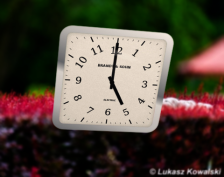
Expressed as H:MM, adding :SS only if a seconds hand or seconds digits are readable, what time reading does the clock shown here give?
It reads 5:00
